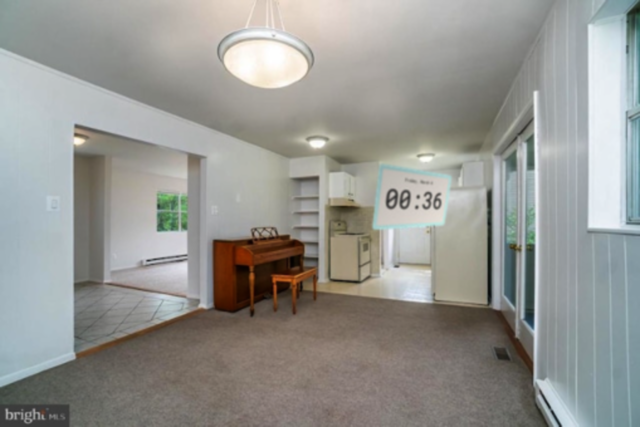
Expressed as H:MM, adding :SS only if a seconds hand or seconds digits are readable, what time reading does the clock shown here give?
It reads 0:36
